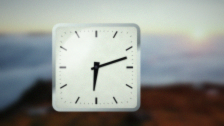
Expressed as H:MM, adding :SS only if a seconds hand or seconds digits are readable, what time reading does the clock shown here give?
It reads 6:12
